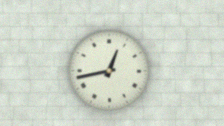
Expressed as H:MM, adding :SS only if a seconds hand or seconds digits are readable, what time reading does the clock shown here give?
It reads 12:43
